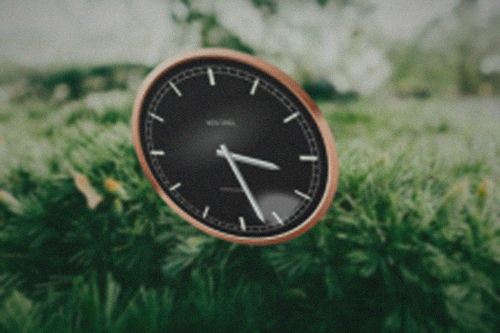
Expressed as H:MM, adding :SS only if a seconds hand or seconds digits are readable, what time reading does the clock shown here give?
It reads 3:27
